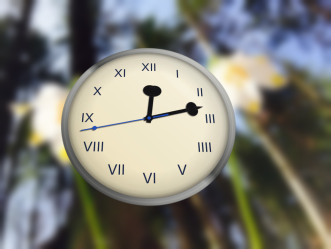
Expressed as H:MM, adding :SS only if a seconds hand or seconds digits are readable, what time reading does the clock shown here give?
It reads 12:12:43
